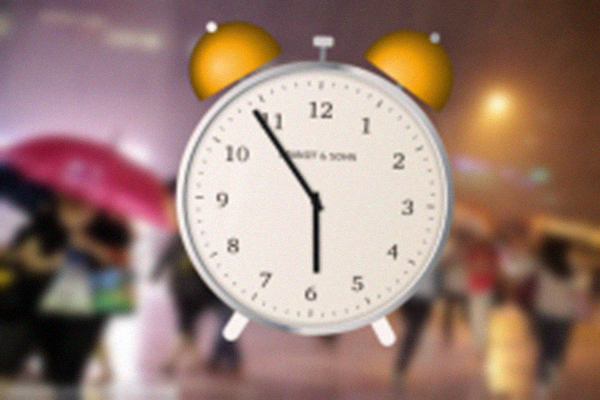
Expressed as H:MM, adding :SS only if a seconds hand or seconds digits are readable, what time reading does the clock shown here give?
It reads 5:54
